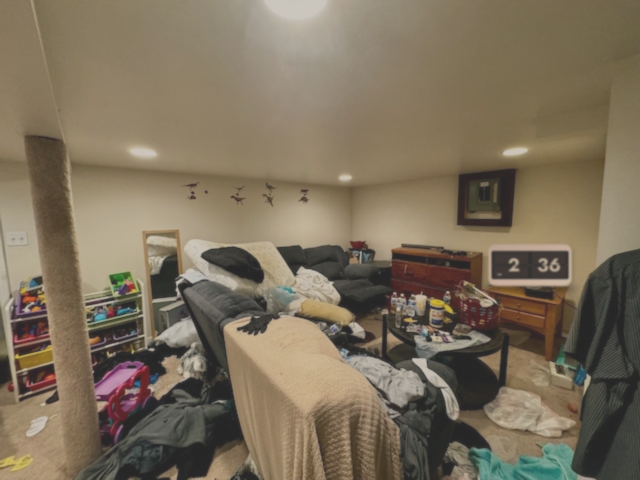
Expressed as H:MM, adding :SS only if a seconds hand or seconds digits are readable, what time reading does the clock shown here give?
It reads 2:36
